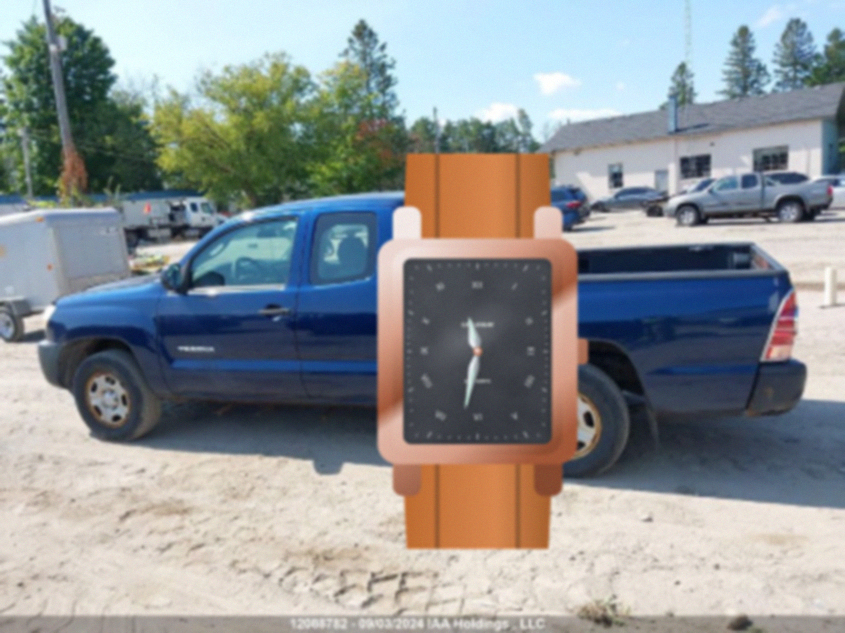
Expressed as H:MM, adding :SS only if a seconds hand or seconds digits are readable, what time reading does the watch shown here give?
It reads 11:32
